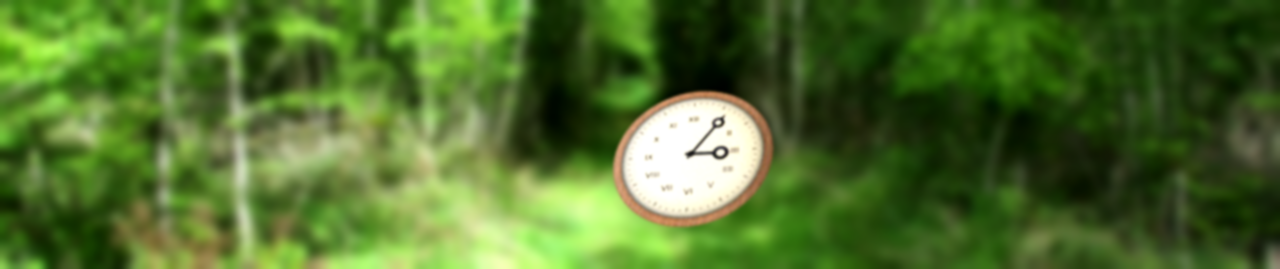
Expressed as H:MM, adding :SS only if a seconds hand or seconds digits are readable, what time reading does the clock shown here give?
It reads 3:06
